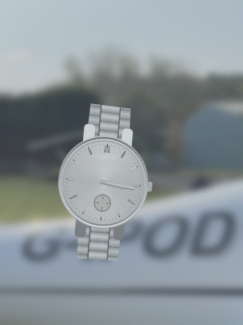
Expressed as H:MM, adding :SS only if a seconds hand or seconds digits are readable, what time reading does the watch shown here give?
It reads 3:16
